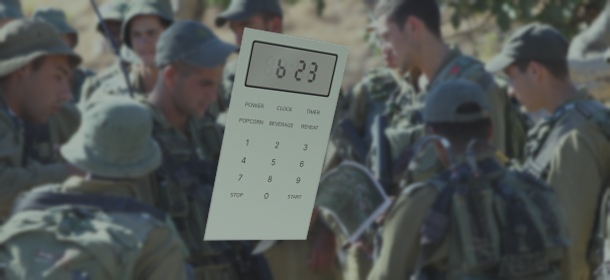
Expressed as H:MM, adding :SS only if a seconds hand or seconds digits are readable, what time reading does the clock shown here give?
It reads 6:23
